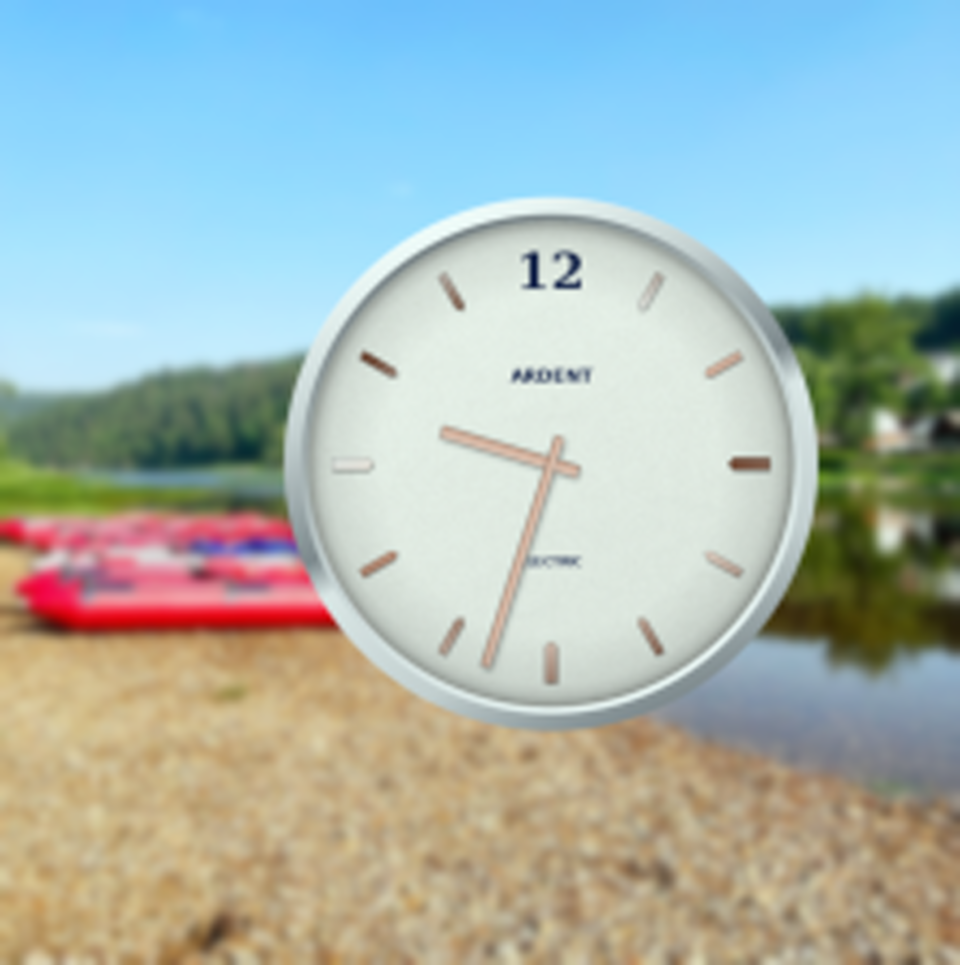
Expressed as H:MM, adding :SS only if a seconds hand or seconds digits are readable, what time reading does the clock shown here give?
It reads 9:33
